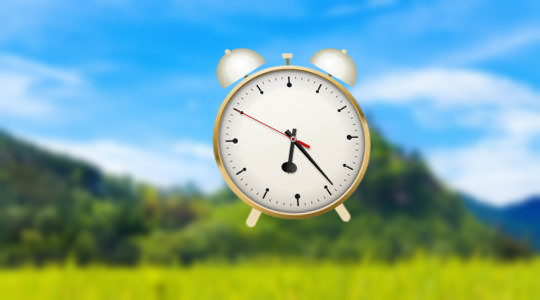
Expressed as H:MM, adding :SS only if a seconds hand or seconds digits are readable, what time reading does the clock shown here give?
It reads 6:23:50
